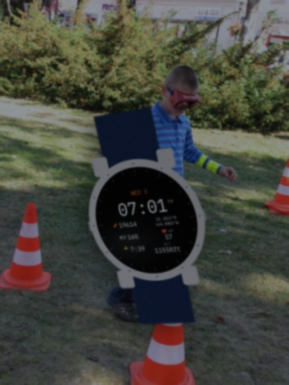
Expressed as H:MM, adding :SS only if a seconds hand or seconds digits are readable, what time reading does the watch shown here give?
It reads 7:01
